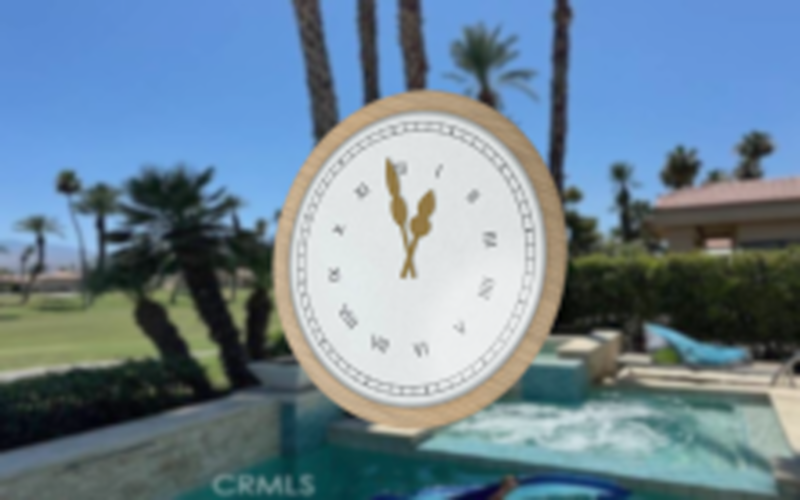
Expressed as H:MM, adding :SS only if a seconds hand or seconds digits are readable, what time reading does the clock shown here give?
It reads 12:59
